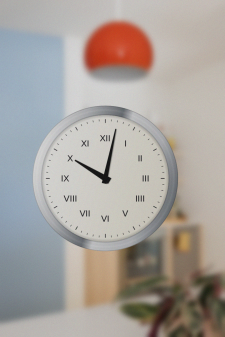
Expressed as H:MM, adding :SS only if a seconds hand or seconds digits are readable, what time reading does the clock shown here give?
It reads 10:02
